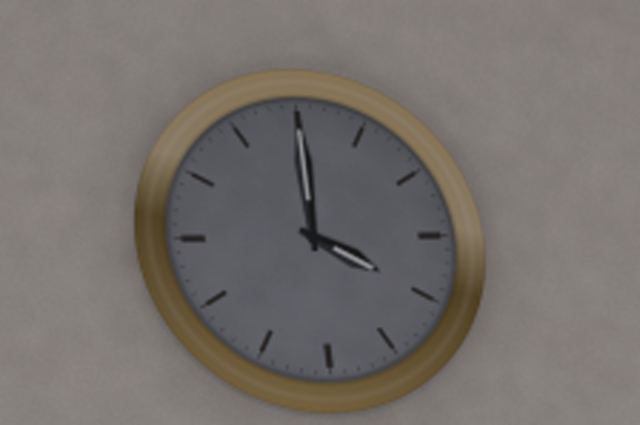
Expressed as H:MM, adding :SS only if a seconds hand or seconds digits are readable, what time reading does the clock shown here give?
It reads 4:00
